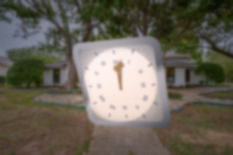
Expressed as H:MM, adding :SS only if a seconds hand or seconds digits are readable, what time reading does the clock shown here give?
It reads 12:02
